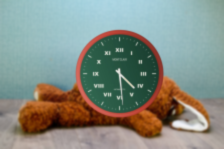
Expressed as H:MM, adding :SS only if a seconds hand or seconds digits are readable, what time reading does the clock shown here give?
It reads 4:29
